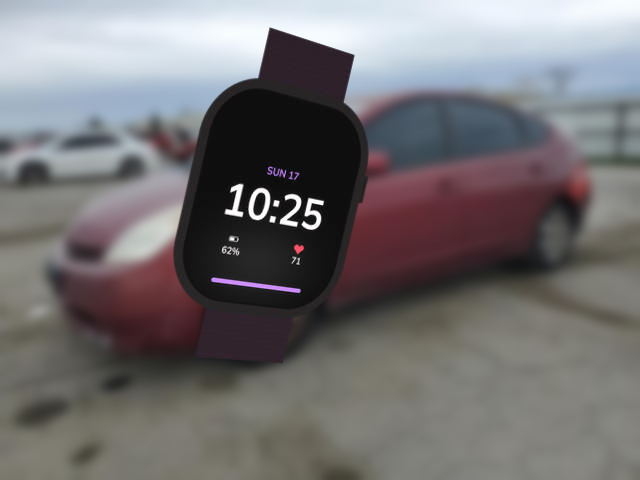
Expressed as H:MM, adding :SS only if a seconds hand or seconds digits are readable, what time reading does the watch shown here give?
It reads 10:25
